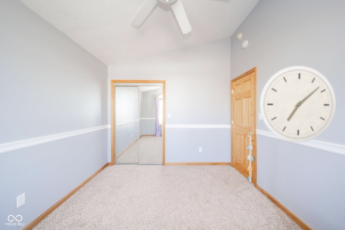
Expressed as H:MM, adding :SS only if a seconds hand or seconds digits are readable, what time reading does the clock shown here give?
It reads 7:08
